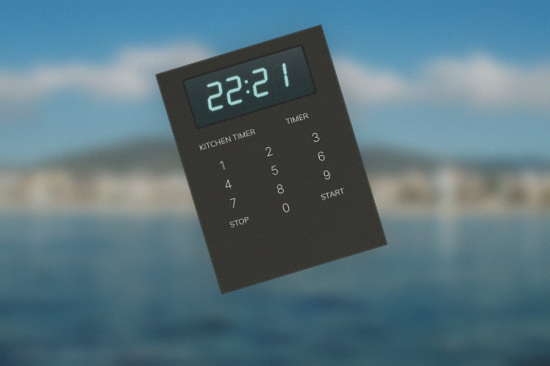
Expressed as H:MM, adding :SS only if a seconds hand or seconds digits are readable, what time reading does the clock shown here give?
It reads 22:21
